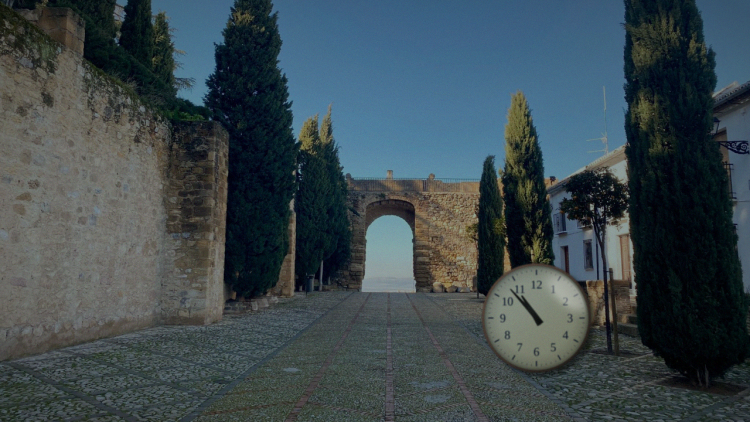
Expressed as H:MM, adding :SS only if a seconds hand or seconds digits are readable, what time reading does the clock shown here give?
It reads 10:53
